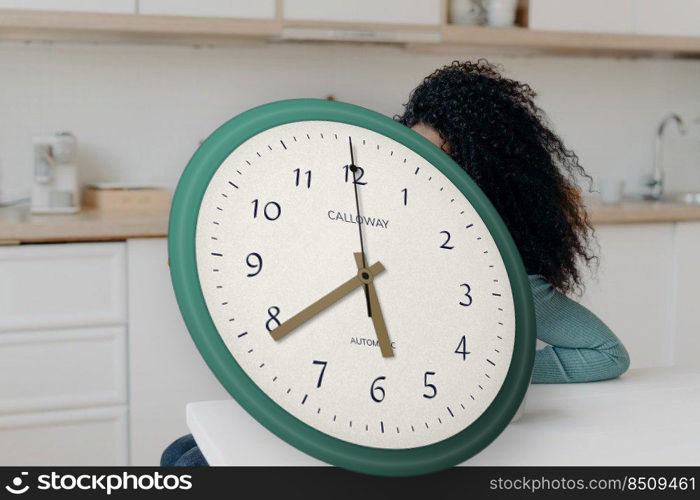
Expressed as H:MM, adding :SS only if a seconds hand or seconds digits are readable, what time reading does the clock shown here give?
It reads 5:39:00
